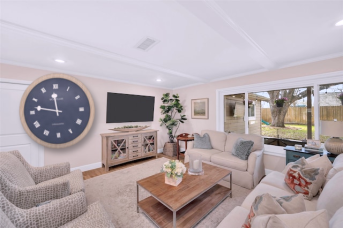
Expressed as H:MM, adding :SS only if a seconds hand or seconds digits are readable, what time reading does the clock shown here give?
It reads 11:47
